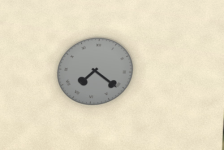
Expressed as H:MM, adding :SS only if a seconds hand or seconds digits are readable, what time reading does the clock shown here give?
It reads 7:21
